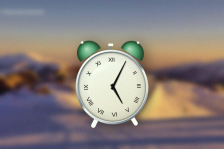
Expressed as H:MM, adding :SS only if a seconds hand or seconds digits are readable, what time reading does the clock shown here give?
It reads 5:05
